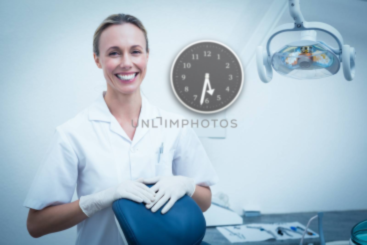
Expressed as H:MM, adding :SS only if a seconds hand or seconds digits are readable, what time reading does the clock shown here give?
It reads 5:32
